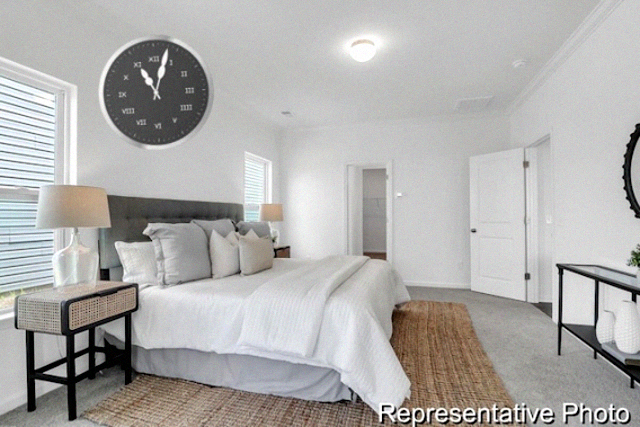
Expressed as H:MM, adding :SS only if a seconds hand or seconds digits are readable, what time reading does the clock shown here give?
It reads 11:03
